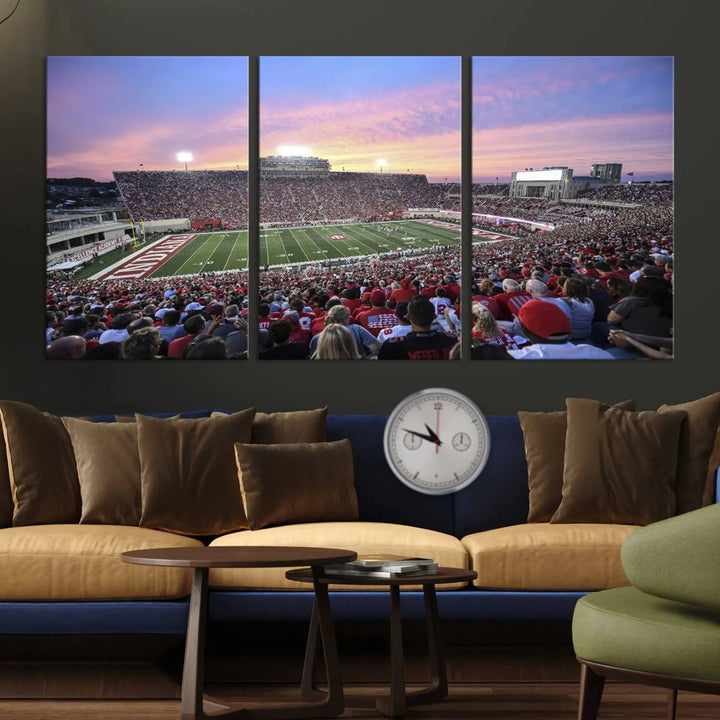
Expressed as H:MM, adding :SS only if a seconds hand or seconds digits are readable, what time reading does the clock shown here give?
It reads 10:48
